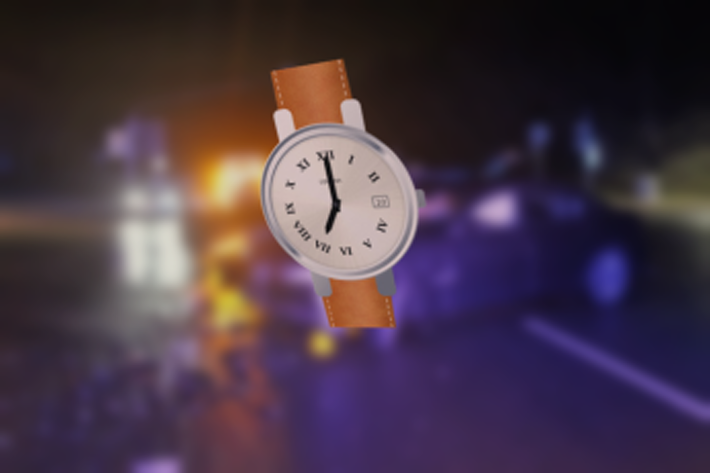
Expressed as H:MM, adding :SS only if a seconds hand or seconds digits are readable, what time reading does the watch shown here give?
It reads 7:00
